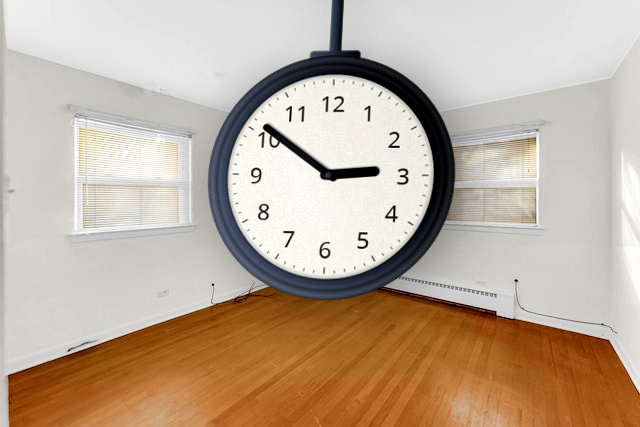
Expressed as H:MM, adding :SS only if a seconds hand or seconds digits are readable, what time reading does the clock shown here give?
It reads 2:51
